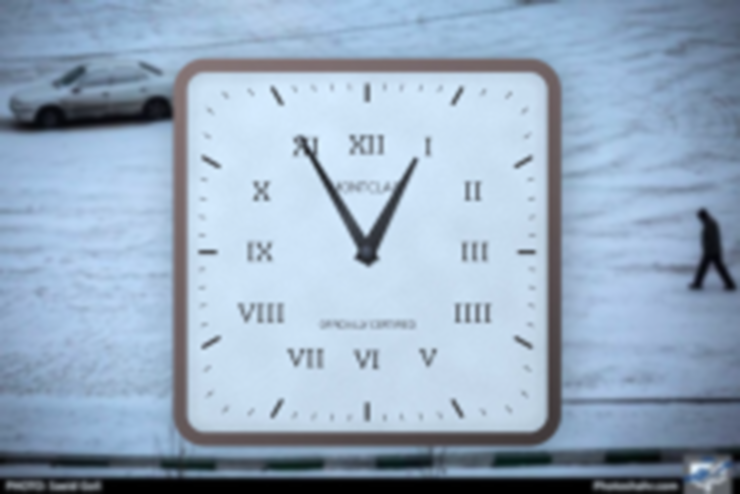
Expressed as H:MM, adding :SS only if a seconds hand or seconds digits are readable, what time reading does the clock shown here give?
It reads 12:55
